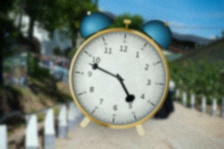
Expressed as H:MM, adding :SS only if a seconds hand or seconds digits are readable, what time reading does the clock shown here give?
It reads 4:48
